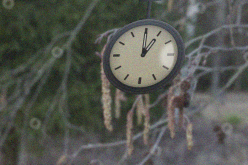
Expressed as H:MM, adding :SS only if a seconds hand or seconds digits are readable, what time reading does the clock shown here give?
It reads 1:00
